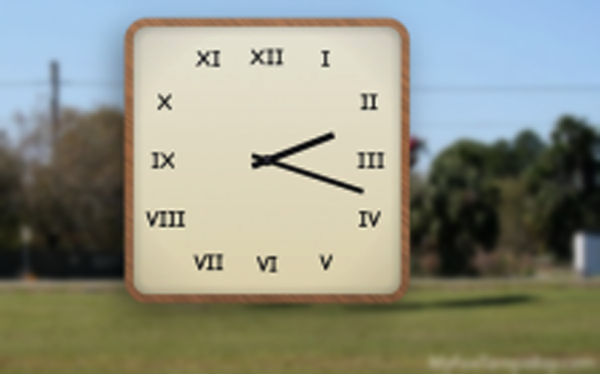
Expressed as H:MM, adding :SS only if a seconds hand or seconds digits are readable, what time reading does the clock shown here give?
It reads 2:18
